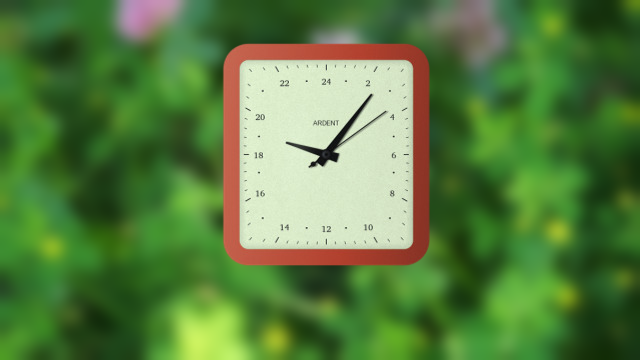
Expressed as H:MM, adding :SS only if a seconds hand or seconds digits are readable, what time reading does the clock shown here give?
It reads 19:06:09
